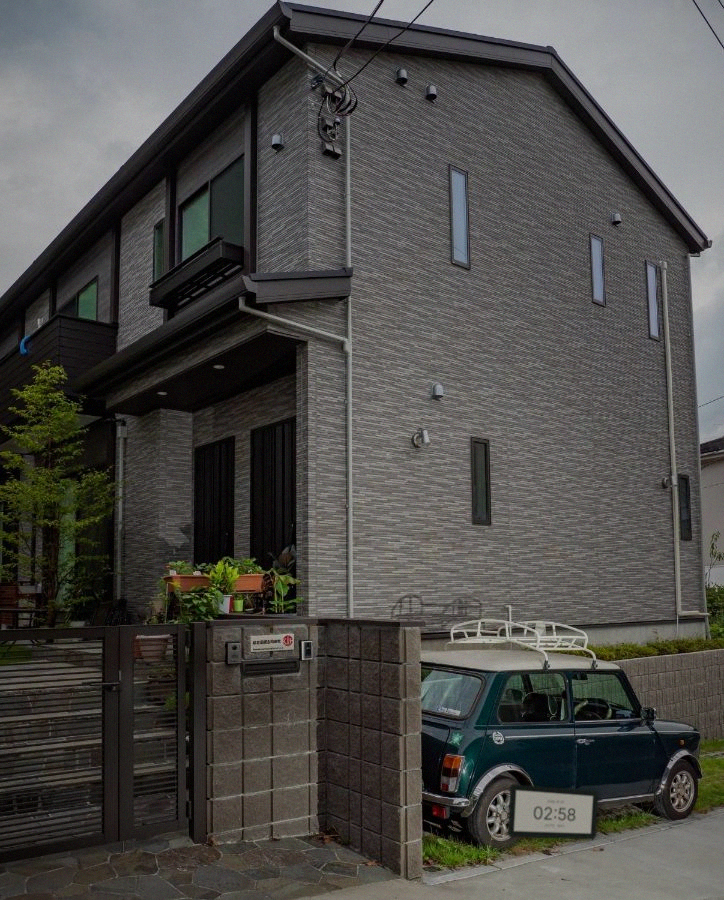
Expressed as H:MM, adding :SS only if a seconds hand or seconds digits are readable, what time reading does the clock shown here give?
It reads 2:58
